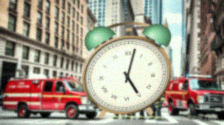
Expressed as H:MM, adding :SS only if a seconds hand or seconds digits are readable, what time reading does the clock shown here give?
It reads 5:02
